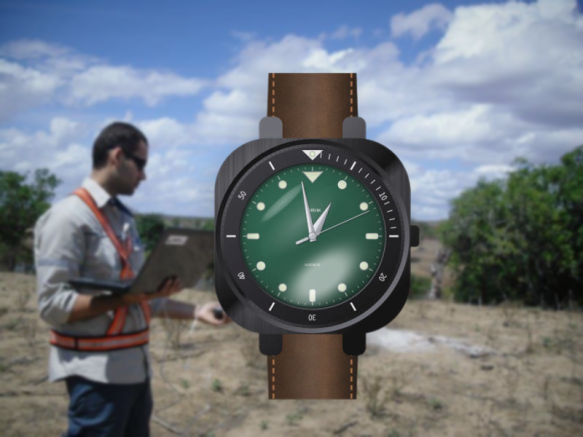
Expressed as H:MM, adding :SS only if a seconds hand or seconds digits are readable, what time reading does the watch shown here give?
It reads 12:58:11
